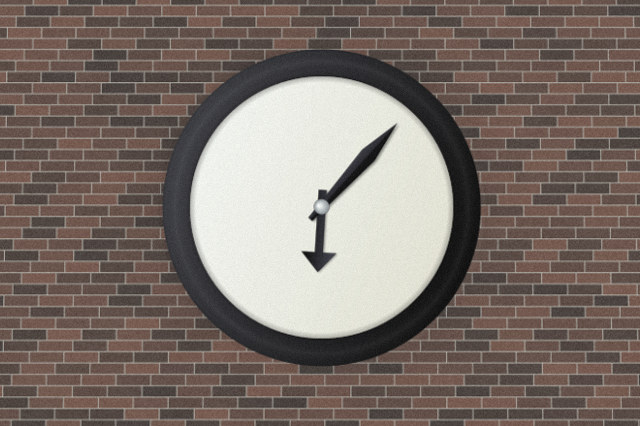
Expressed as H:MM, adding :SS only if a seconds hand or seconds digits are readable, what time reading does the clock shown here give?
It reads 6:07
